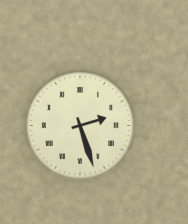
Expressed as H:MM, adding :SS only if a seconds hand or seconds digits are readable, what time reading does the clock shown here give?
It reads 2:27
